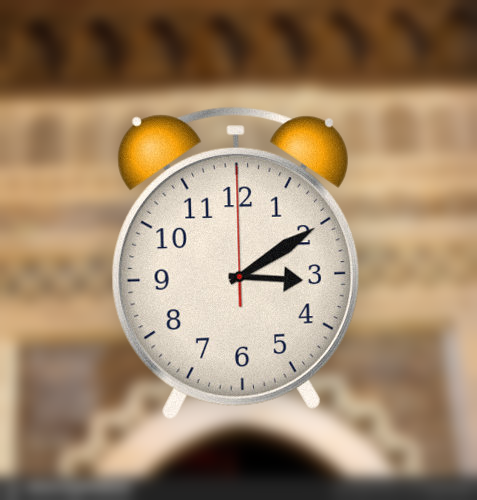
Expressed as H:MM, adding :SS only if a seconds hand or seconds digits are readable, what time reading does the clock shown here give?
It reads 3:10:00
